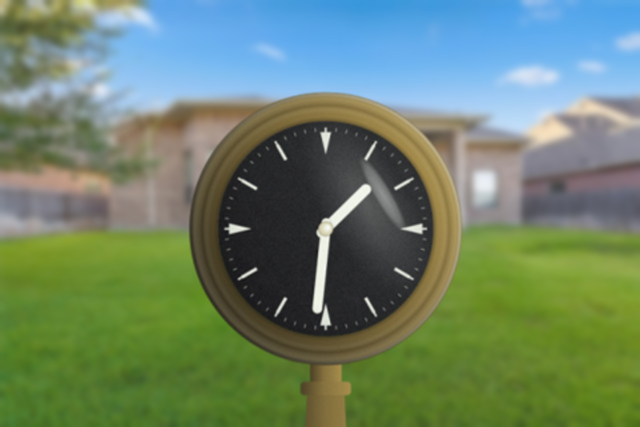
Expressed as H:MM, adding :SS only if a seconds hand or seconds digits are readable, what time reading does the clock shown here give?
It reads 1:31
